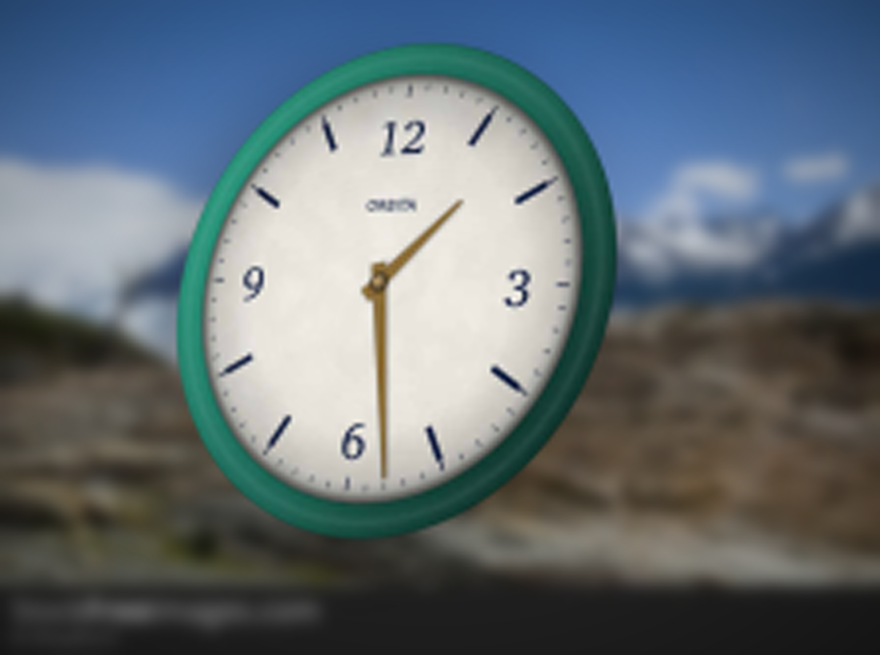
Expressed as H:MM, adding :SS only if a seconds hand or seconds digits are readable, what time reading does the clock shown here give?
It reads 1:28
